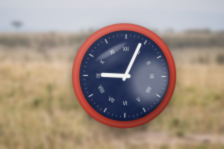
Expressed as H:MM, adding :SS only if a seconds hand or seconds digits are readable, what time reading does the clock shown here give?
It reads 9:04
